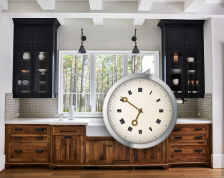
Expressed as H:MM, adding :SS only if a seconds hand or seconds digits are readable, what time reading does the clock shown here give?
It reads 6:51
